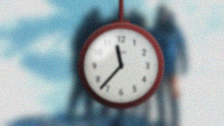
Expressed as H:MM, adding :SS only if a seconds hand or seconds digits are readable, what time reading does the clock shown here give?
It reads 11:37
